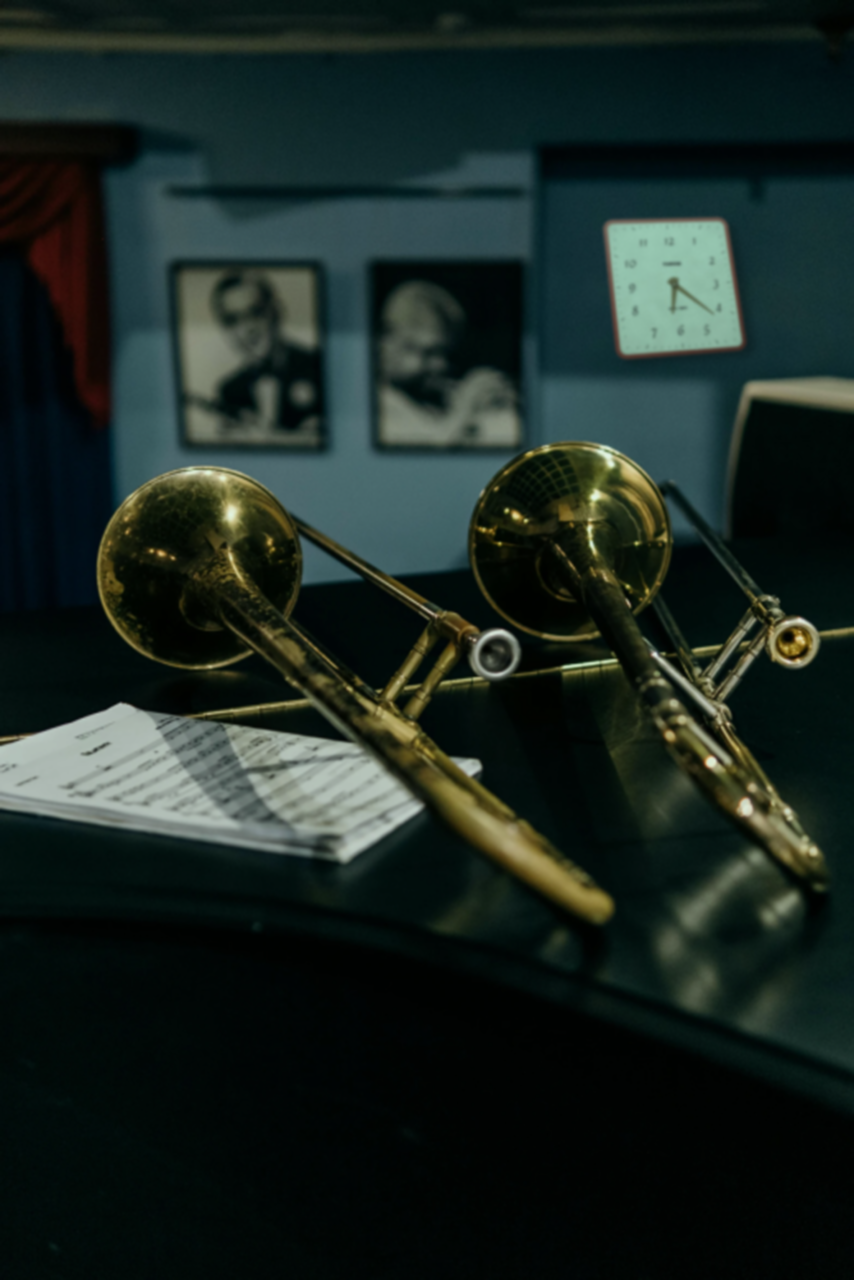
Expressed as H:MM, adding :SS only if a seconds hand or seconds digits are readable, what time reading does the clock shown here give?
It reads 6:22
